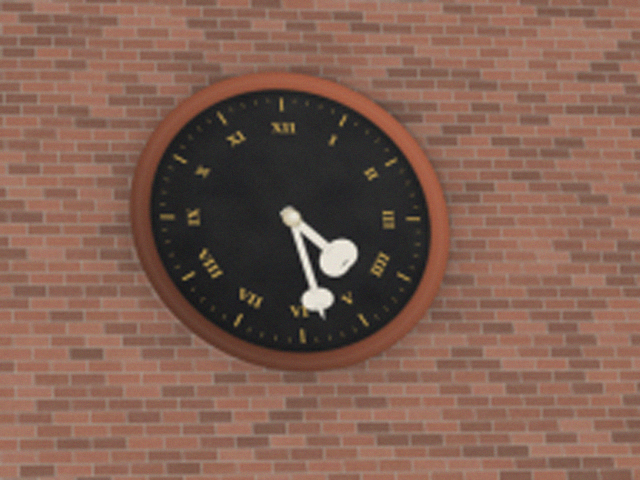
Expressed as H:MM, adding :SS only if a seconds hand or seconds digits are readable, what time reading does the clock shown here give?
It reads 4:28
